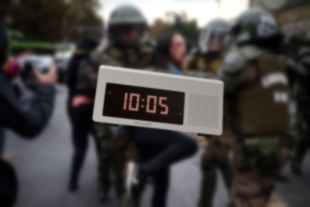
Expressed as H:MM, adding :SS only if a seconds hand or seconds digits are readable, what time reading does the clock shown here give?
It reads 10:05
